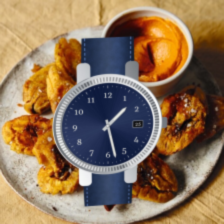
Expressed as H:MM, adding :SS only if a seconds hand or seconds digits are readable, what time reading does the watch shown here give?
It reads 1:28
